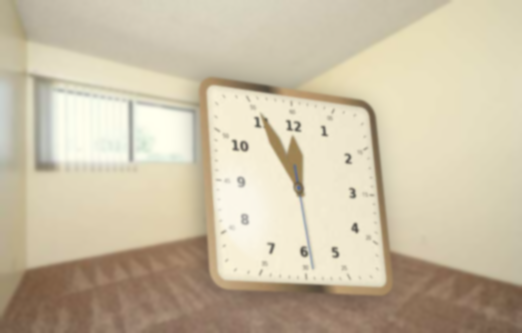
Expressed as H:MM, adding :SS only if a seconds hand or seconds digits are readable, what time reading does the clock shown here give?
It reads 11:55:29
